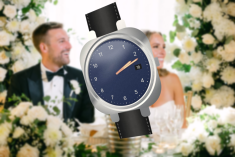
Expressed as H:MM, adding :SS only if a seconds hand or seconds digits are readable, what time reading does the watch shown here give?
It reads 2:12
